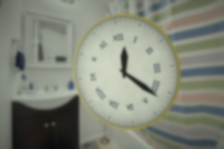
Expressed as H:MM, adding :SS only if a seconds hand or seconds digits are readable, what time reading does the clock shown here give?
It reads 12:22
